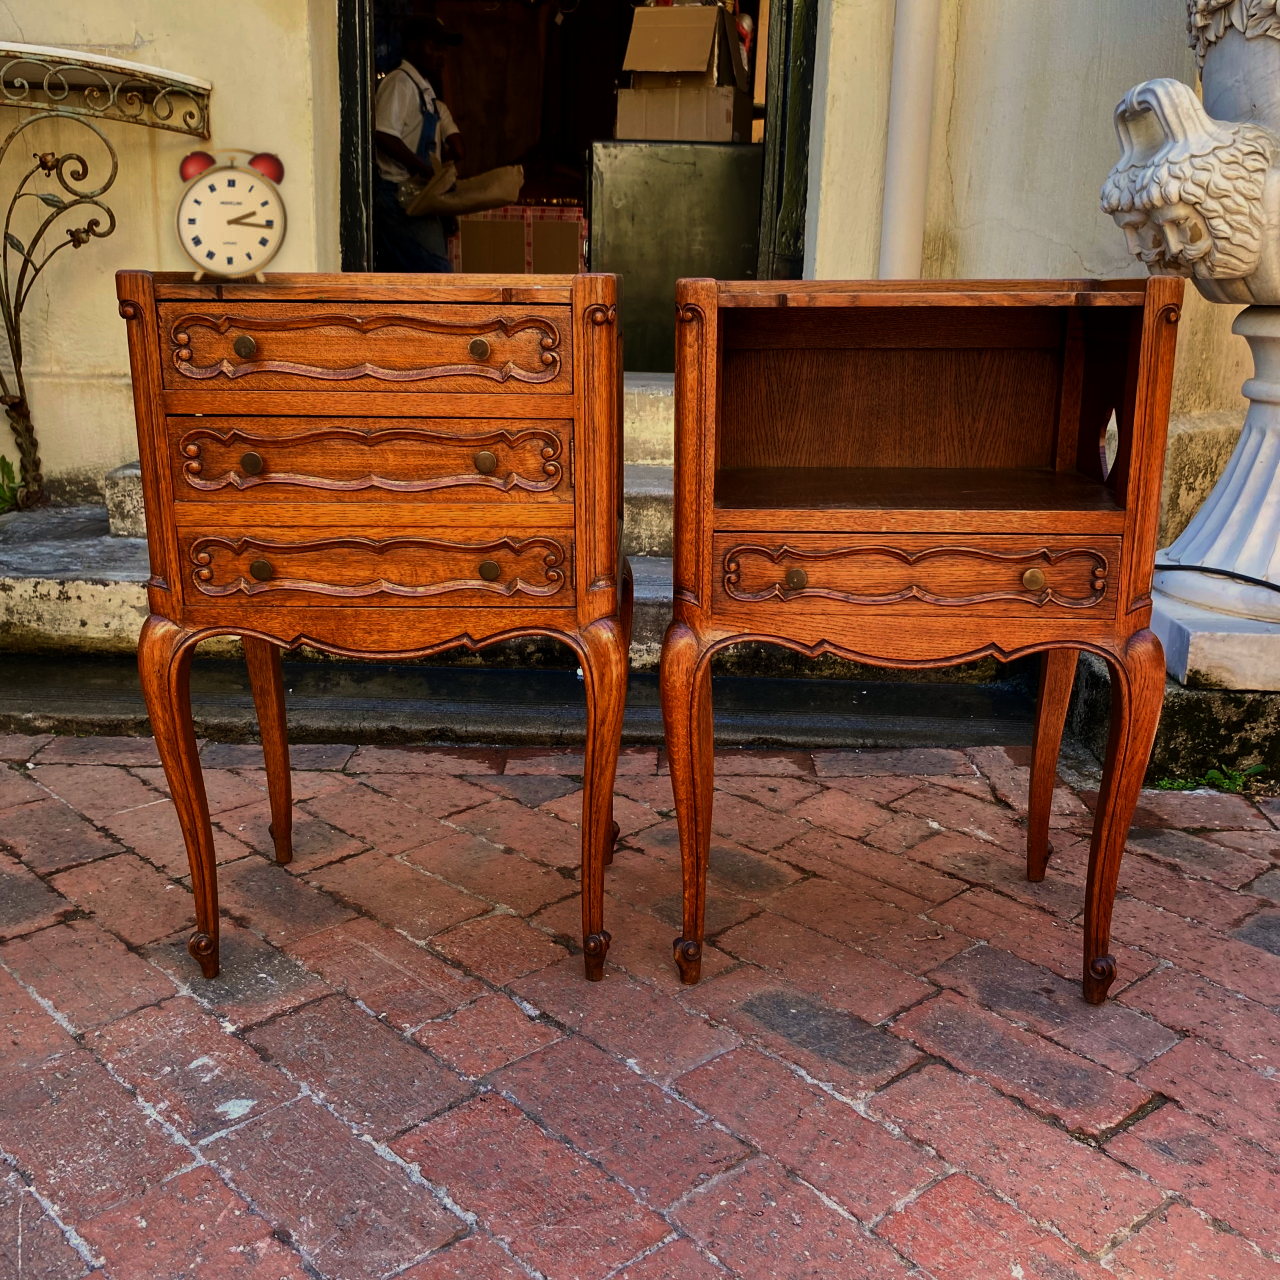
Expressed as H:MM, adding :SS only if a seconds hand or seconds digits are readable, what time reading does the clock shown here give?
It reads 2:16
